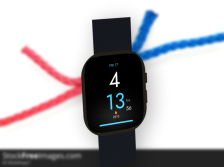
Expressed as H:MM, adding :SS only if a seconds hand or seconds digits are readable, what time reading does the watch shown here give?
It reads 4:13
